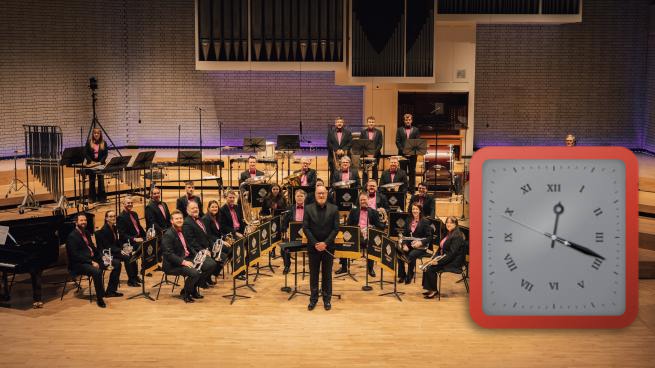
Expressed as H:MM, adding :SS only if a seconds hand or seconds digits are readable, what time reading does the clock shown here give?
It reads 12:18:49
